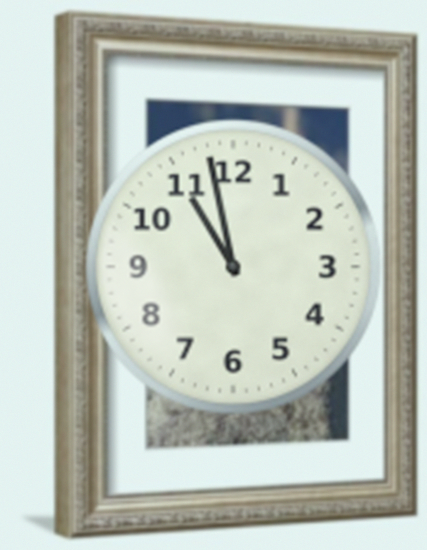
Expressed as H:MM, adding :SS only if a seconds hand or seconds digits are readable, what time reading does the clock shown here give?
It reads 10:58
